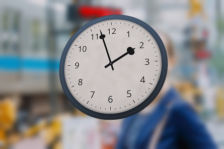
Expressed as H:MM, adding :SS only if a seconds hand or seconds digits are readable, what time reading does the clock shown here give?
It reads 1:57
